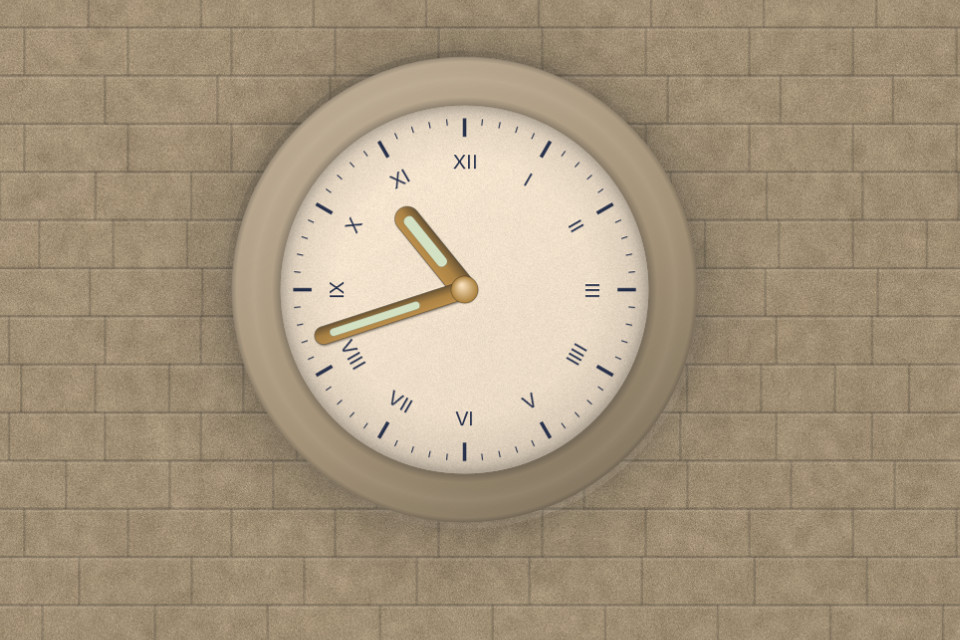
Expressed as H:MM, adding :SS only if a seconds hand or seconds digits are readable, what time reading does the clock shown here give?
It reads 10:42
